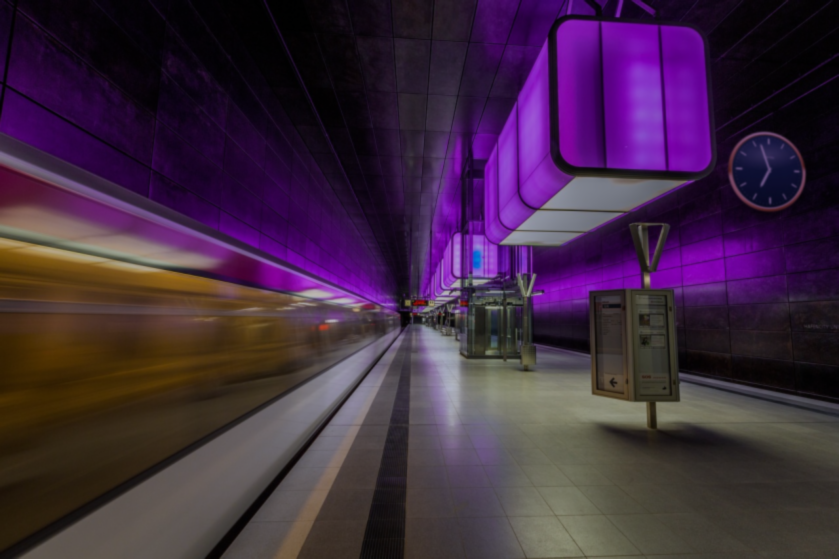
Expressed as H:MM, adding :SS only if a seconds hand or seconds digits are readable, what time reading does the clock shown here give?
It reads 6:57
